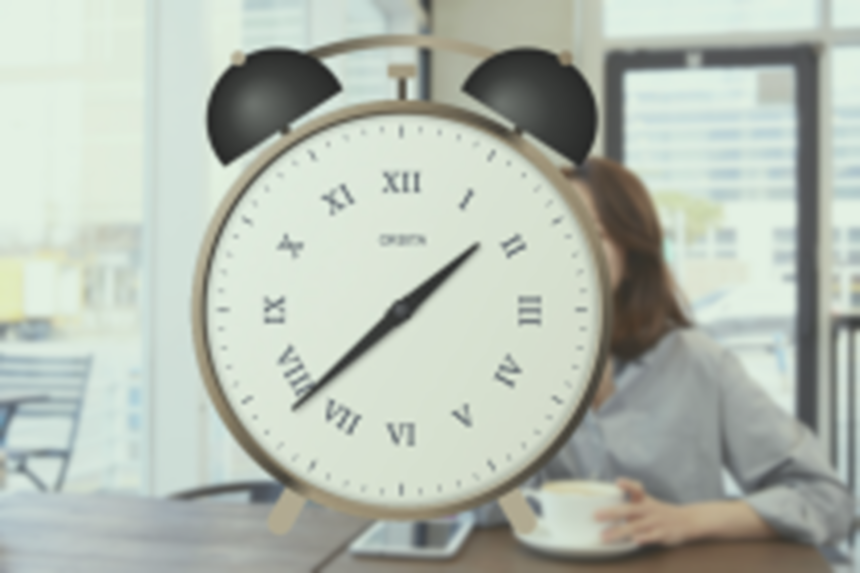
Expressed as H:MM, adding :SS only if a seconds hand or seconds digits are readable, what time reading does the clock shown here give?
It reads 1:38
